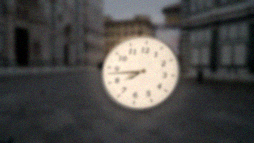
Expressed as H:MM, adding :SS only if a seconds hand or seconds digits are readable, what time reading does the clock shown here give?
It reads 7:43
